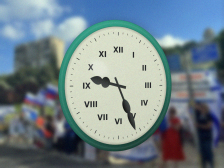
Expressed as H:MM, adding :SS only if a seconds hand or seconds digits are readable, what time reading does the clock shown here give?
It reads 9:26
